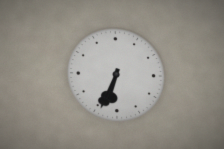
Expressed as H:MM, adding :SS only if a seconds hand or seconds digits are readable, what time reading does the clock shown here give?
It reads 6:34
